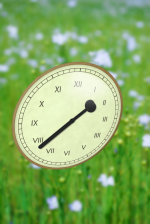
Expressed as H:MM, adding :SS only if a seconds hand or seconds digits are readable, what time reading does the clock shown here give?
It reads 1:38
